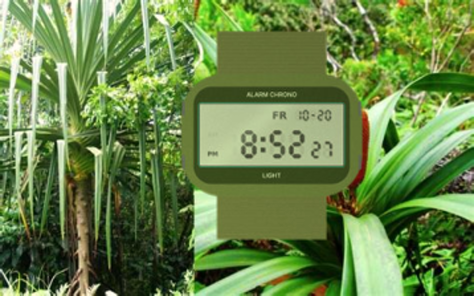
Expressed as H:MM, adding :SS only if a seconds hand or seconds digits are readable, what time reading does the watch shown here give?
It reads 8:52:27
